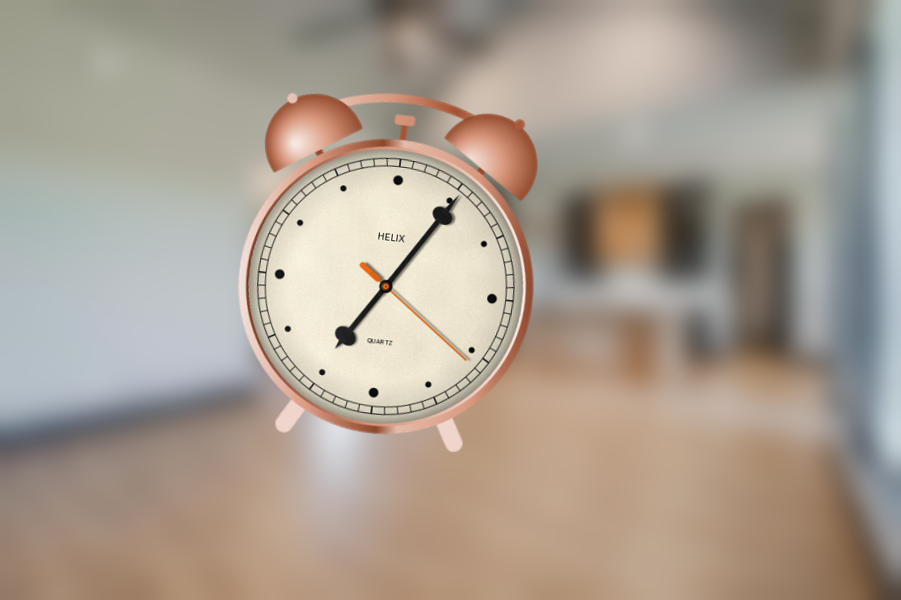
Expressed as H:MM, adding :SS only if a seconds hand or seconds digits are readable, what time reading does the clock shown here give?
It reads 7:05:21
